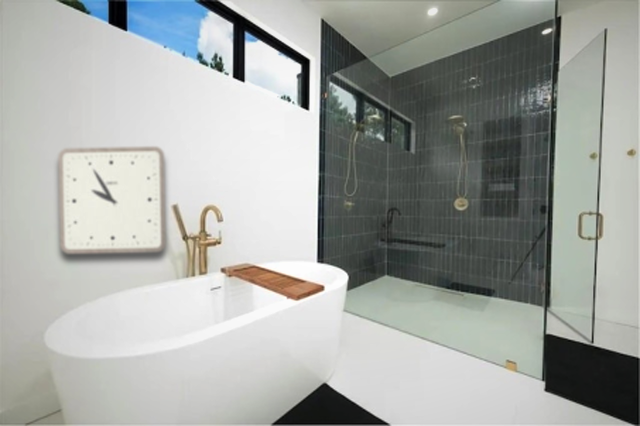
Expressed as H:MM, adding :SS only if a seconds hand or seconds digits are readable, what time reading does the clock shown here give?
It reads 9:55
